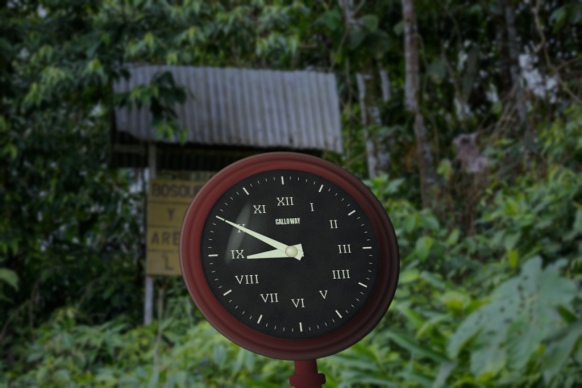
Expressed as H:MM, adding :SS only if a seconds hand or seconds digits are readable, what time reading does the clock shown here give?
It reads 8:50
